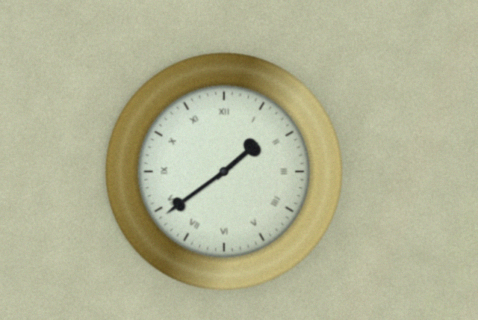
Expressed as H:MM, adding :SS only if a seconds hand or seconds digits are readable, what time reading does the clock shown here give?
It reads 1:39
